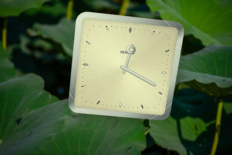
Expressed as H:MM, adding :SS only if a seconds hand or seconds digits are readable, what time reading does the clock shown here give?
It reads 12:19
